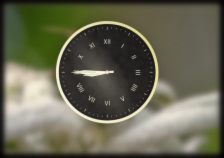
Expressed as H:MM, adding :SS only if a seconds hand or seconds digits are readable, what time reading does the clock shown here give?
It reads 8:45
